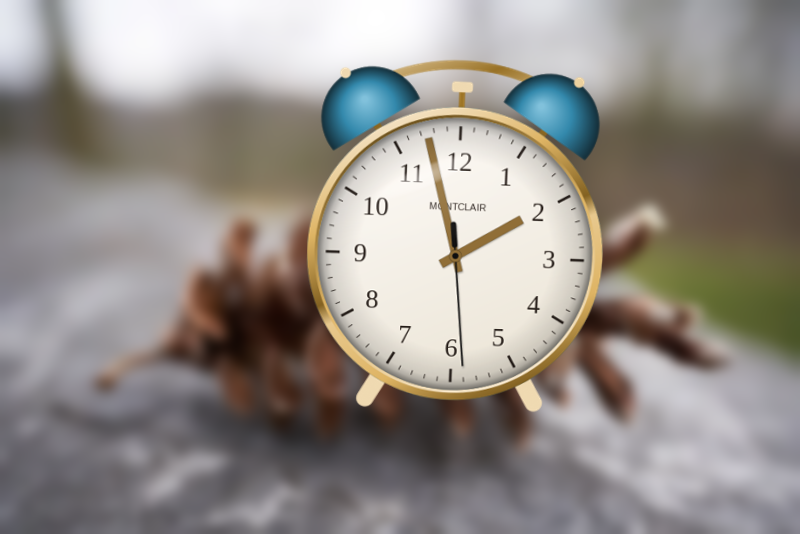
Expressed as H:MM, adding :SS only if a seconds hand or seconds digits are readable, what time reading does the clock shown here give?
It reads 1:57:29
